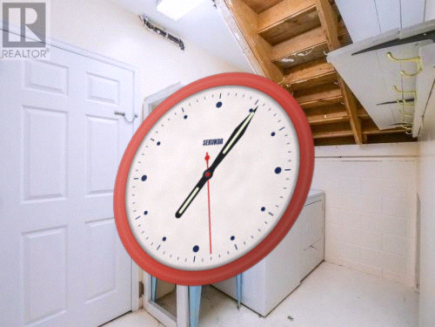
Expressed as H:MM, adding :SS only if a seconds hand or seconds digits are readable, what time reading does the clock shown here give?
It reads 7:05:28
